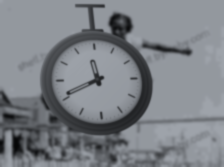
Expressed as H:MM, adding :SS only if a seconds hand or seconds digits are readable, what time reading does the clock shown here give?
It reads 11:41
